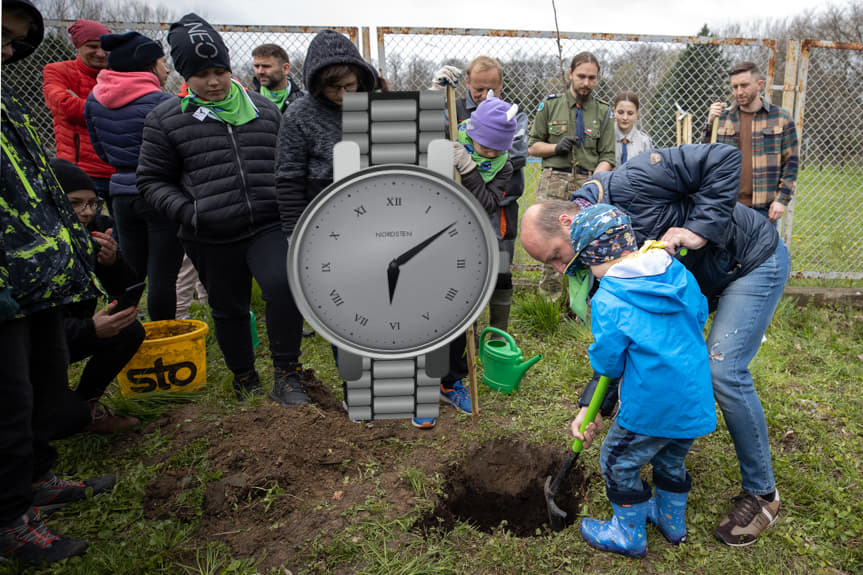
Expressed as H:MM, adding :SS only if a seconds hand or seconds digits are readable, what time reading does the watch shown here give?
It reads 6:09
